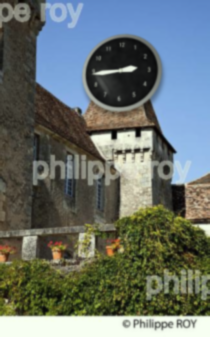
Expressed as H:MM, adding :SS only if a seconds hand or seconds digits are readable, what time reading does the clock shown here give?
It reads 2:44
